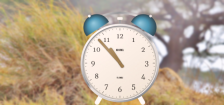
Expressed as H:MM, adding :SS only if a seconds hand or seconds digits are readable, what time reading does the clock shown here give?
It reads 10:53
